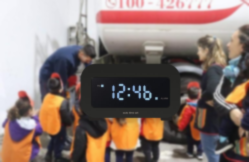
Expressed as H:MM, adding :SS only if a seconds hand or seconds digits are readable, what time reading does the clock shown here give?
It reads 12:46
